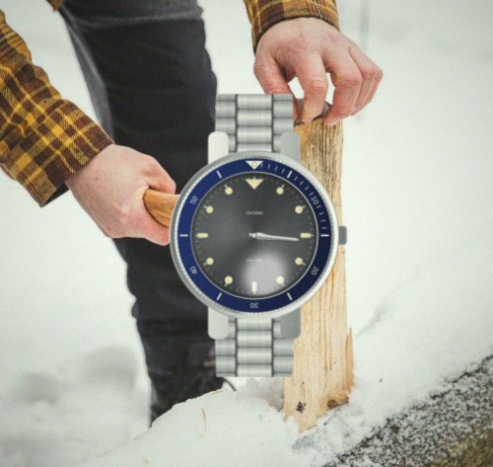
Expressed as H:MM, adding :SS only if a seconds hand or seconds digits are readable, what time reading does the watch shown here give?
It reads 3:16
